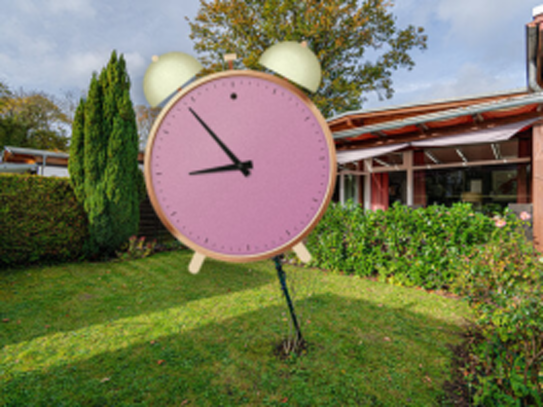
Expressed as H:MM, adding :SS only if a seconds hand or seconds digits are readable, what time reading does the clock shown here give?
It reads 8:54
